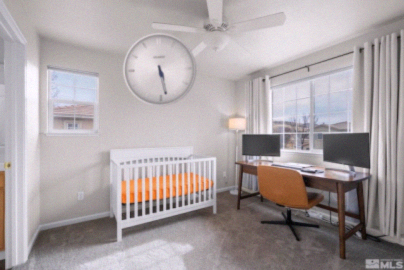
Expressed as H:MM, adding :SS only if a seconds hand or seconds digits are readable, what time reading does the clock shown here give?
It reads 5:28
